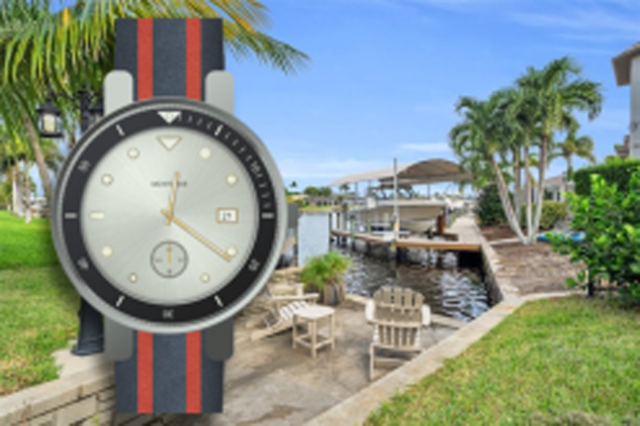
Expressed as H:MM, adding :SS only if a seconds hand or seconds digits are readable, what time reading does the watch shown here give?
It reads 12:21
